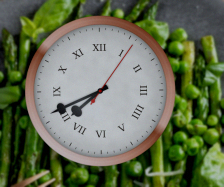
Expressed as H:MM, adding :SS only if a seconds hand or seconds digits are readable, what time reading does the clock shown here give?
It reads 7:41:06
